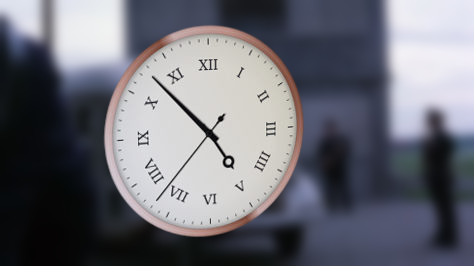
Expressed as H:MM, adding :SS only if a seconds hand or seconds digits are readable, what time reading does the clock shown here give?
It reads 4:52:37
